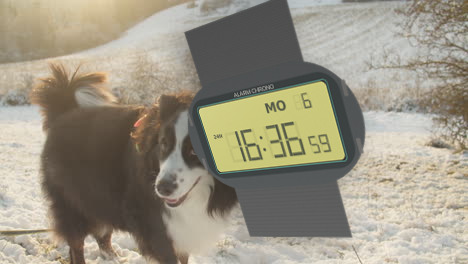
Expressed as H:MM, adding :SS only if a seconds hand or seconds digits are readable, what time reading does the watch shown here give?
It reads 16:36:59
